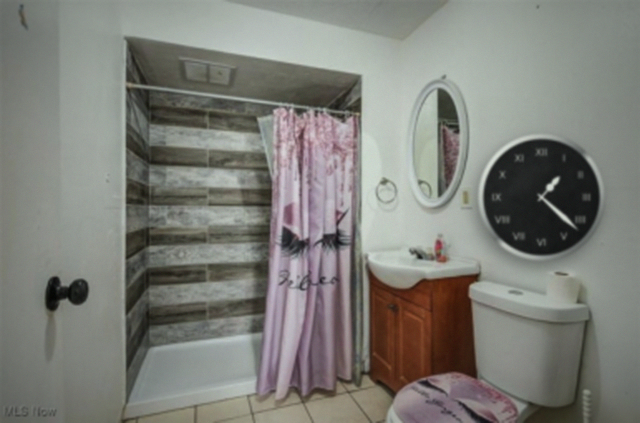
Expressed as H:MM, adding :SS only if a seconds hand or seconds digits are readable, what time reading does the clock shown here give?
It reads 1:22
